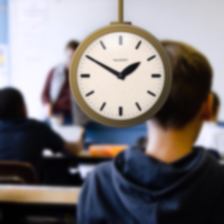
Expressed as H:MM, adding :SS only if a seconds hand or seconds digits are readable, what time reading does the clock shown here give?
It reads 1:50
